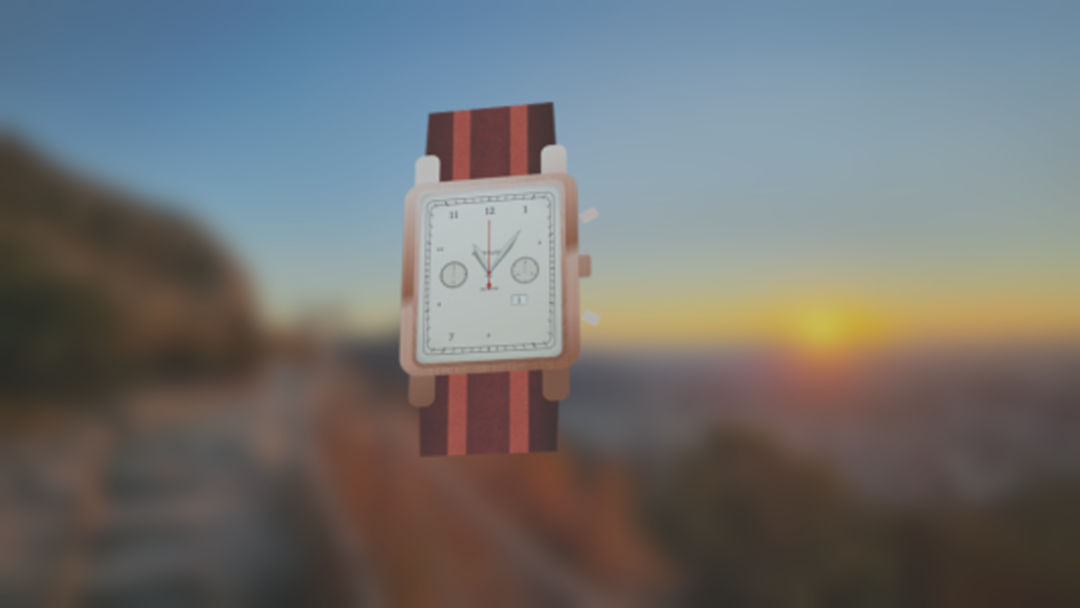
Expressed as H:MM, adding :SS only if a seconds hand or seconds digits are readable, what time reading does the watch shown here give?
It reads 11:06
